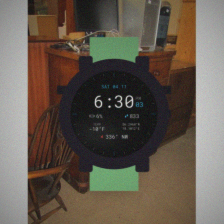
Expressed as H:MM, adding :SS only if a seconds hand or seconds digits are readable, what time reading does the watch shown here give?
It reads 6:30
